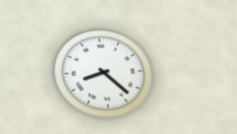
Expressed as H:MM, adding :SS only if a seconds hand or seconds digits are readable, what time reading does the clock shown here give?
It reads 8:23
